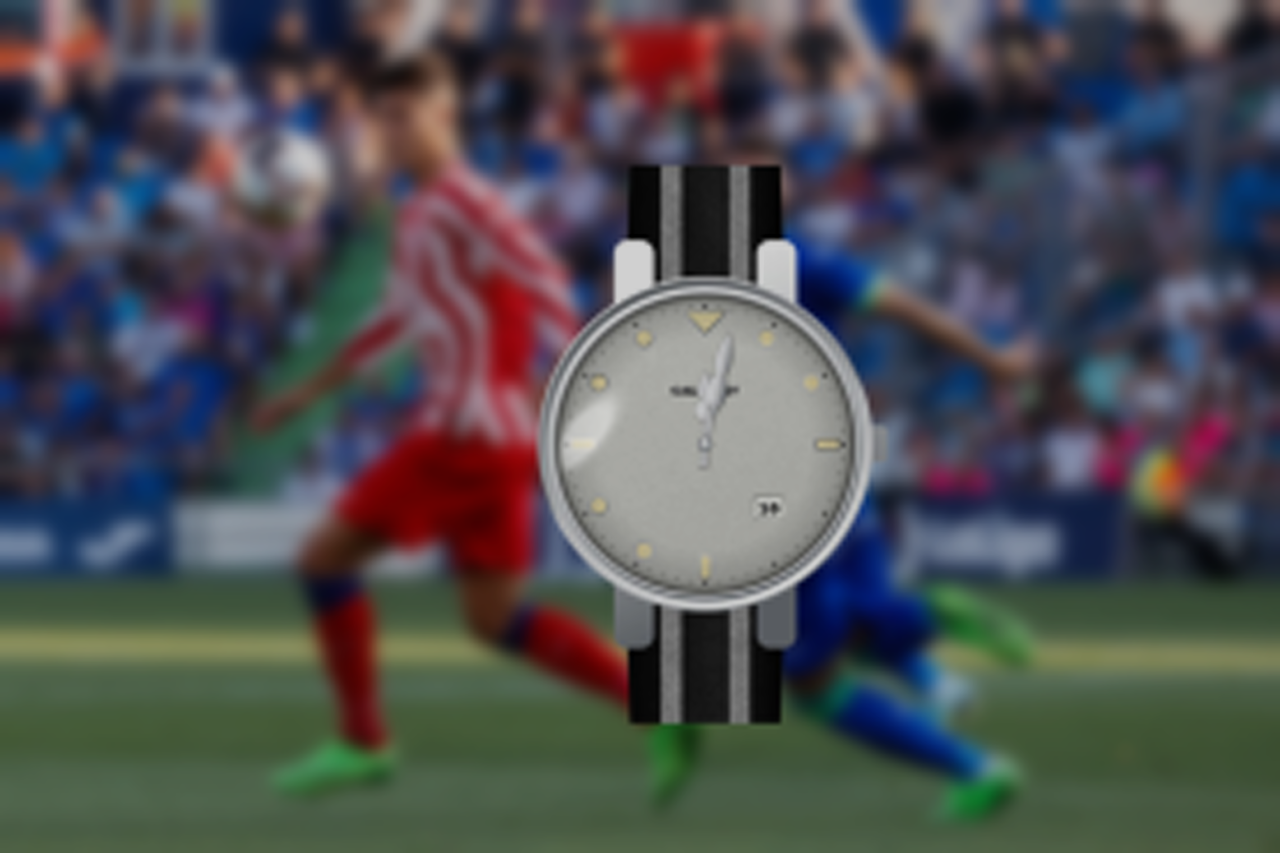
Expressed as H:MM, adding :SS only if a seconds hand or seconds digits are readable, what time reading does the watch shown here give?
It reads 12:02
